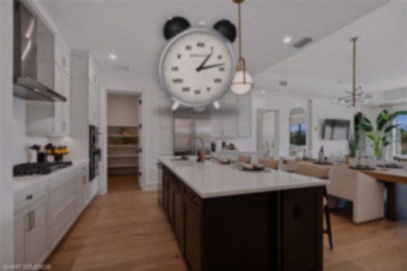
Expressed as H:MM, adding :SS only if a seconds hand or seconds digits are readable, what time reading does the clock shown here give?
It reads 1:13
